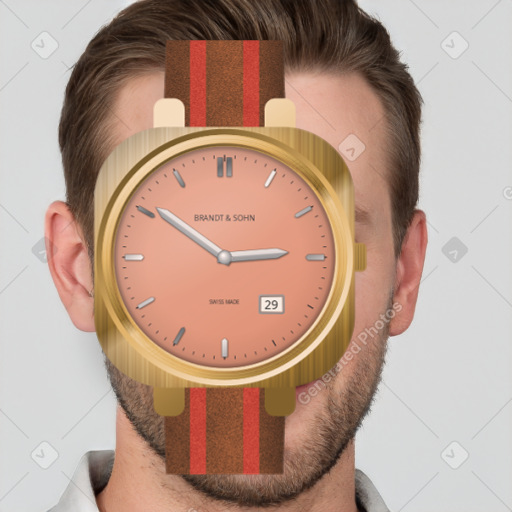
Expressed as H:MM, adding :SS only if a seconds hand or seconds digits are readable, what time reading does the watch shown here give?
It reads 2:51
